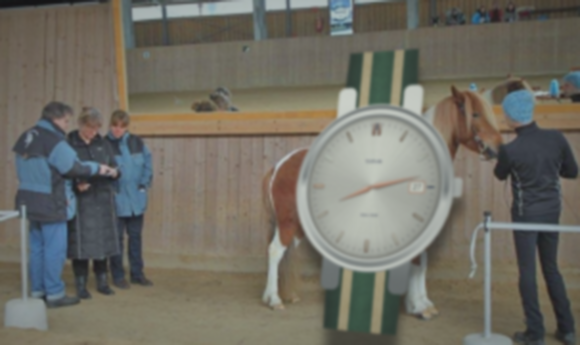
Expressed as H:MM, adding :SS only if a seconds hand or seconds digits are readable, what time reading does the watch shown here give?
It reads 8:13
